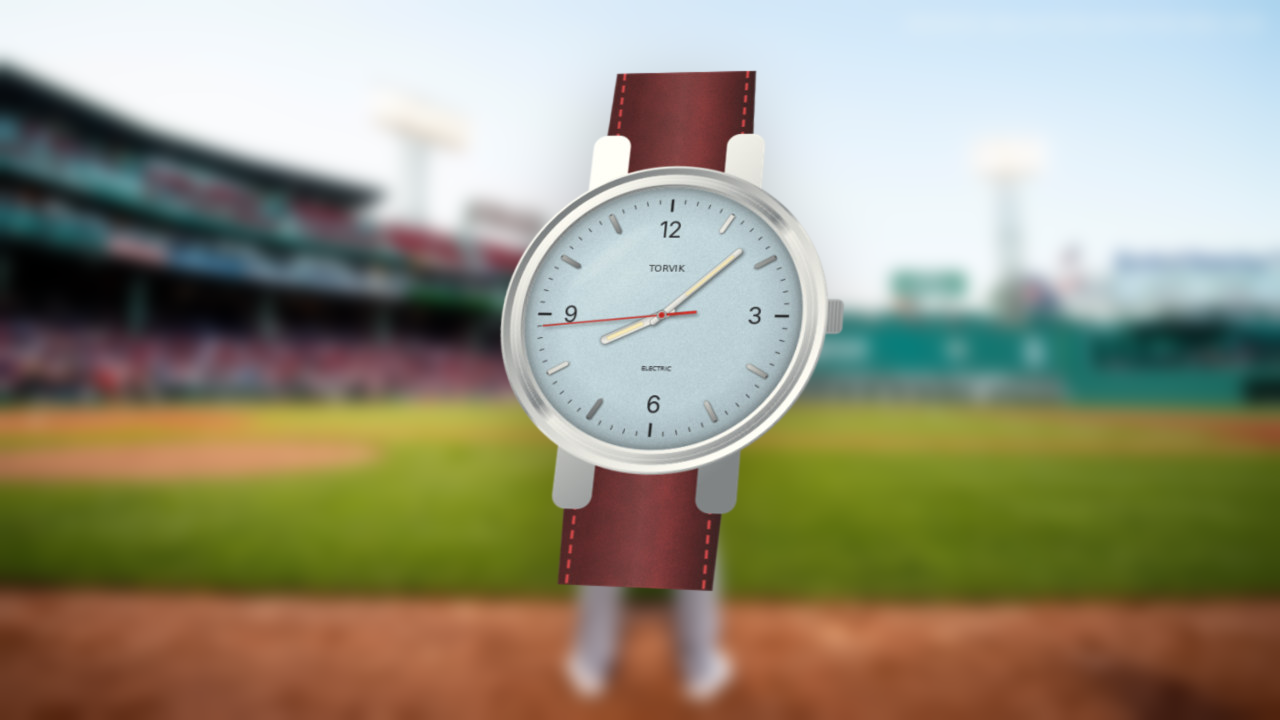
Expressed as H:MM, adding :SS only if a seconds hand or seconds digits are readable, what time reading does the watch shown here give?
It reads 8:07:44
